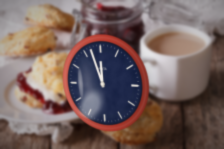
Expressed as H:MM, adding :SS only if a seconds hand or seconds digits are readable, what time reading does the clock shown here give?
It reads 11:57
